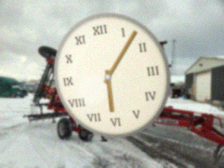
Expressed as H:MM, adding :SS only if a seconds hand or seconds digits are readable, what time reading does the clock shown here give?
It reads 6:07
